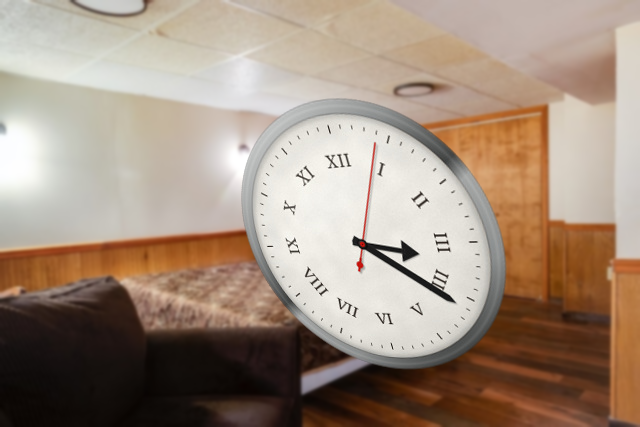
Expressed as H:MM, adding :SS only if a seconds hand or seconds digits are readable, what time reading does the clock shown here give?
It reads 3:21:04
